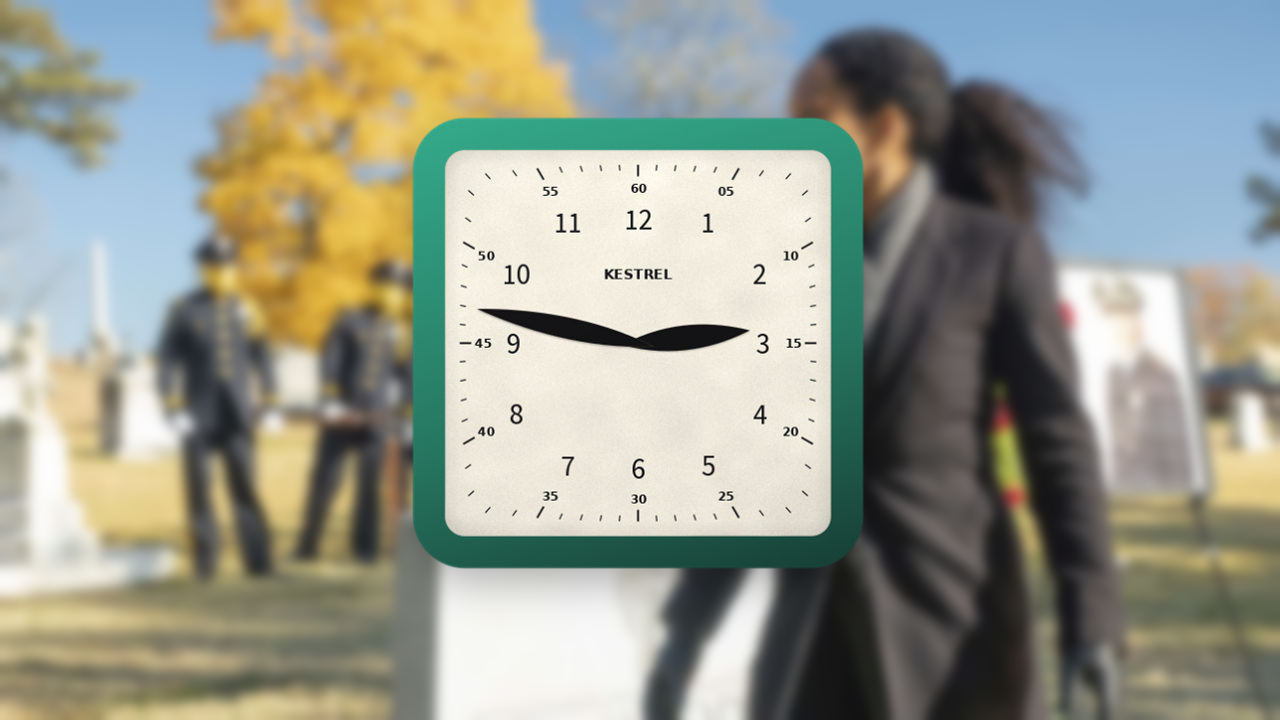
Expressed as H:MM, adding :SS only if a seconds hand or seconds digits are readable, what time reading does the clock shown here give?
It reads 2:47
